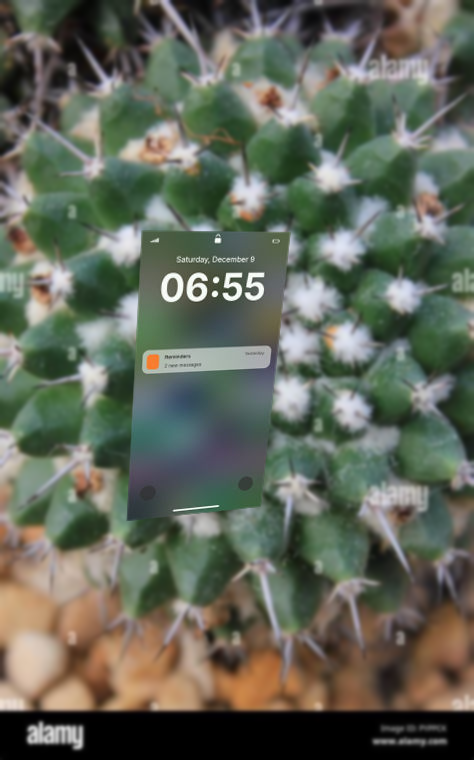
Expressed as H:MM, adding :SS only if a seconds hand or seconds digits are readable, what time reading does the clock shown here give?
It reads 6:55
